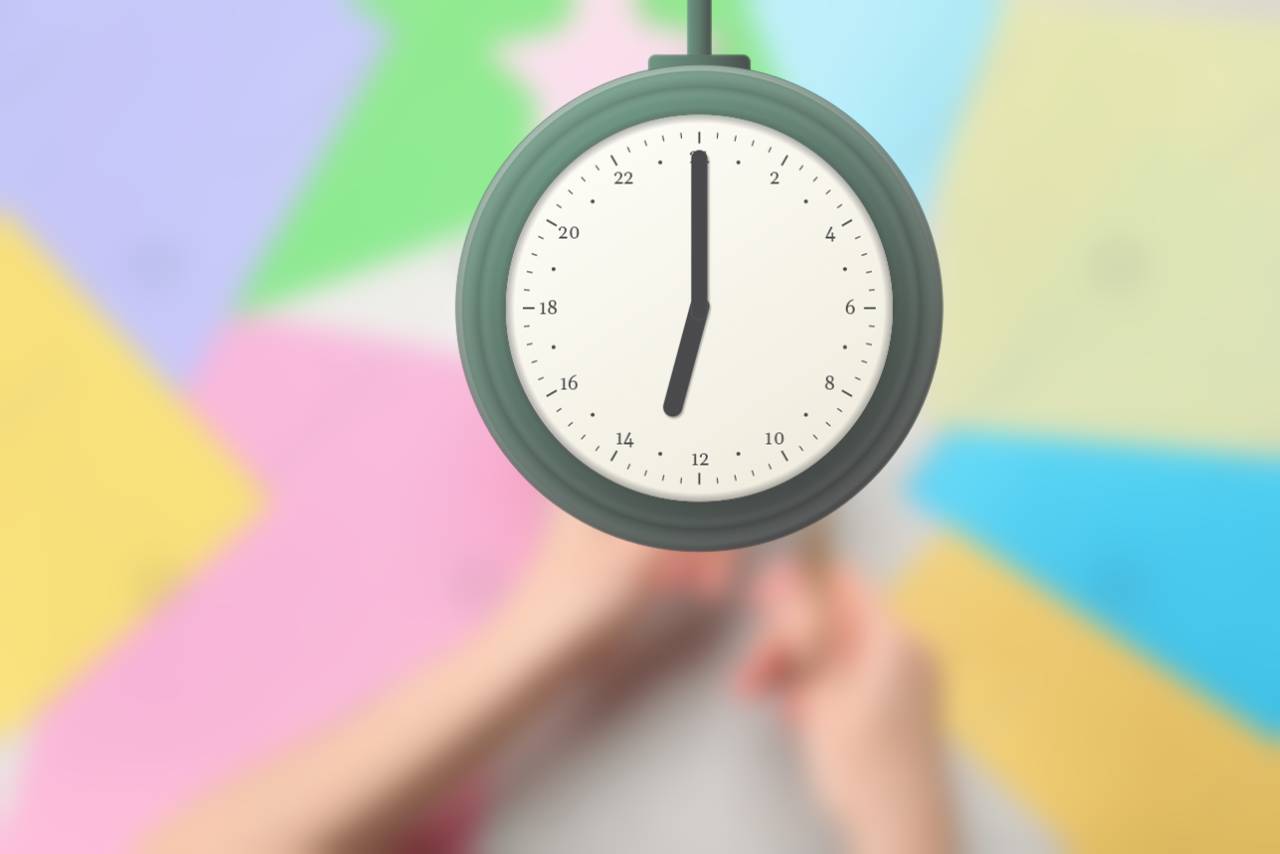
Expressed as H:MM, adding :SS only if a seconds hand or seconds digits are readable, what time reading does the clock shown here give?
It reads 13:00
